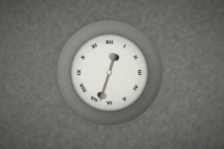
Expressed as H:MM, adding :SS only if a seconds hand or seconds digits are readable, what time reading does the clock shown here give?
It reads 12:33
